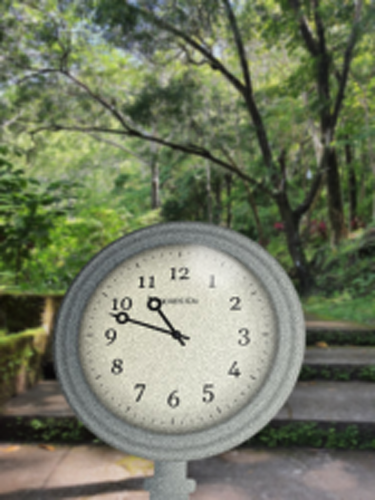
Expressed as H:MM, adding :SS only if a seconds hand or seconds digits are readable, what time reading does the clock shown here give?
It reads 10:48
